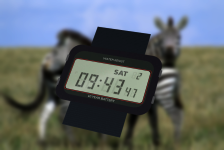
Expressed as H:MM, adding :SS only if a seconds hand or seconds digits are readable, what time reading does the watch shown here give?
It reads 9:43:47
